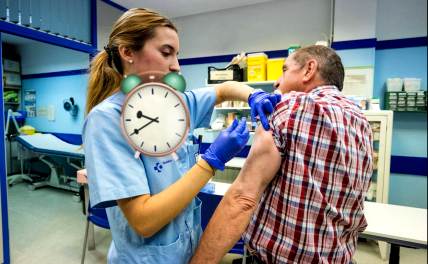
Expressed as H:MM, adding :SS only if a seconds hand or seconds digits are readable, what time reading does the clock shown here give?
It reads 9:40
